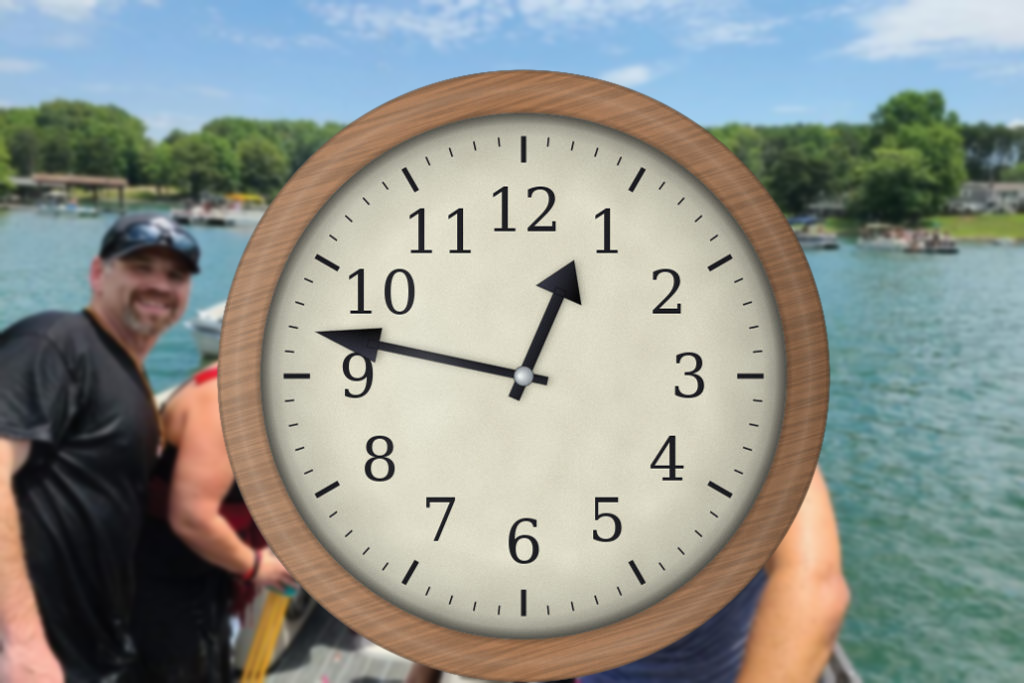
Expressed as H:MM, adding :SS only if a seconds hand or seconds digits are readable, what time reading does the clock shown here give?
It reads 12:47
